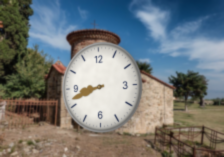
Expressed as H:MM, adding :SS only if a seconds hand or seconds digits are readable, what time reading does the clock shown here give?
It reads 8:42
